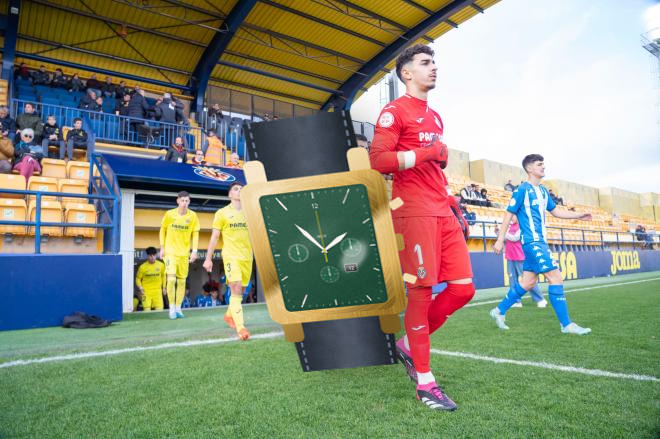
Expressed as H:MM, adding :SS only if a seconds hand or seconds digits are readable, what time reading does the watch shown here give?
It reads 1:54
